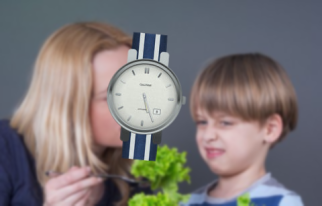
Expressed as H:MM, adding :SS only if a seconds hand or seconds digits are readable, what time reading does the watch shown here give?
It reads 5:26
